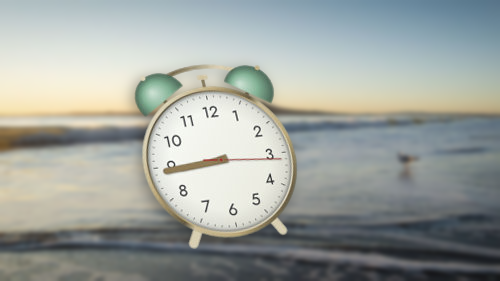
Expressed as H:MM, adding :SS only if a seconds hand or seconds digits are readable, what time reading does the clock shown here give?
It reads 8:44:16
